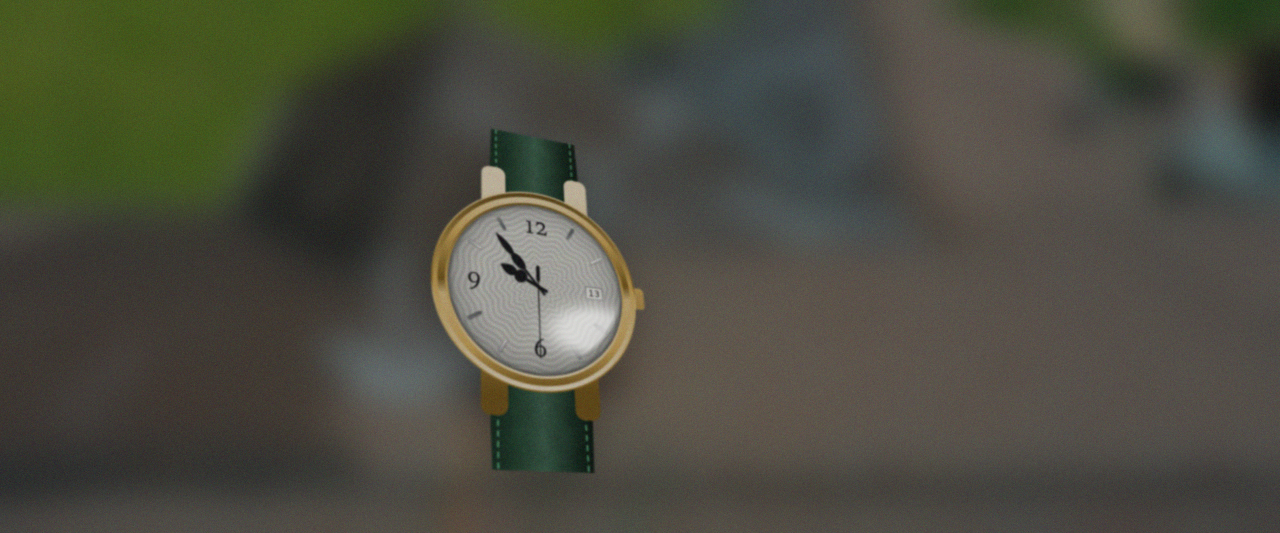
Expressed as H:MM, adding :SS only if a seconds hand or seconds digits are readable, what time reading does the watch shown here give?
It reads 9:53:30
